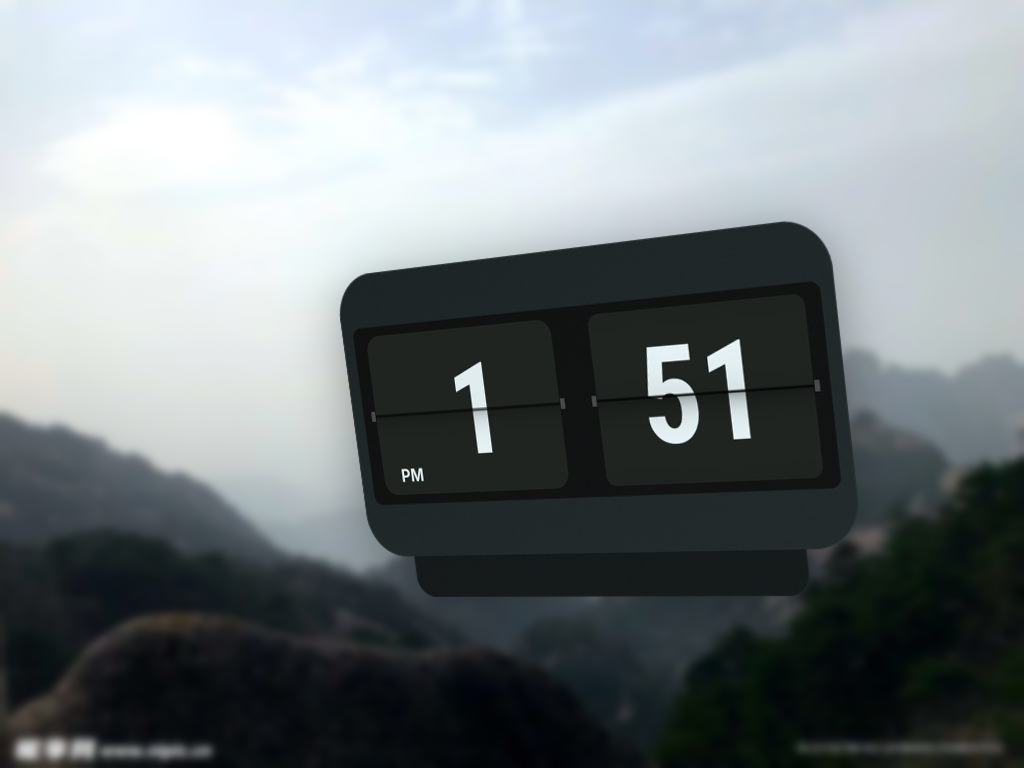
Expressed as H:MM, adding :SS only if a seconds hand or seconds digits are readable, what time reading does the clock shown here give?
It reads 1:51
